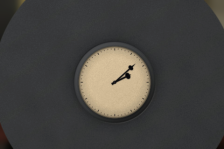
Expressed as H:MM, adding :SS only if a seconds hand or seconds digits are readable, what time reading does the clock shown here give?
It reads 2:08
